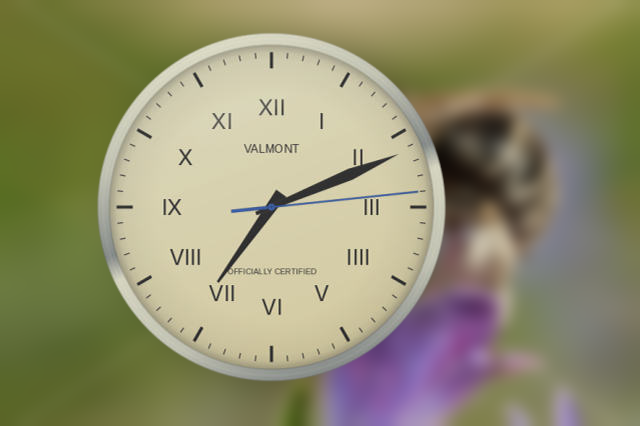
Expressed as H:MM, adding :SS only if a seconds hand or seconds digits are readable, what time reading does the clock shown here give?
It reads 7:11:14
